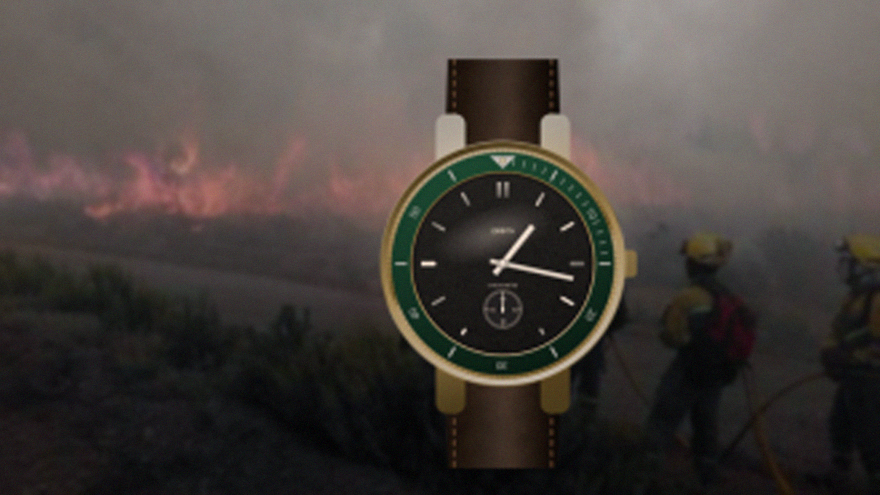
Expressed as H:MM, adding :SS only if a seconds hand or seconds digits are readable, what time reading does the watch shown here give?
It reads 1:17
